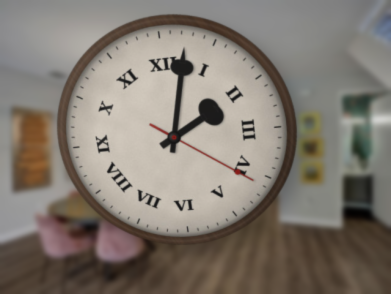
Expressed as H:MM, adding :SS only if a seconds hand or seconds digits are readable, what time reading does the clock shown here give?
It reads 2:02:21
